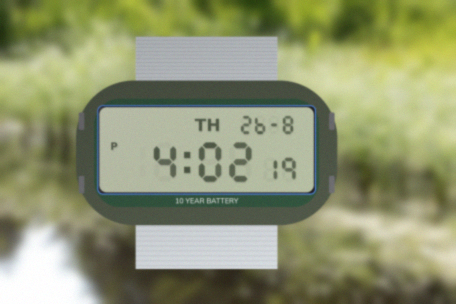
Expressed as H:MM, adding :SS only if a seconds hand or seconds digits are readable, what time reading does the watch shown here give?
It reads 4:02:19
